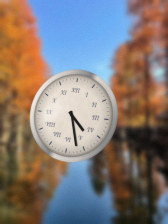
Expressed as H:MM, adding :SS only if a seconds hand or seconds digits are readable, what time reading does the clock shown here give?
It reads 4:27
